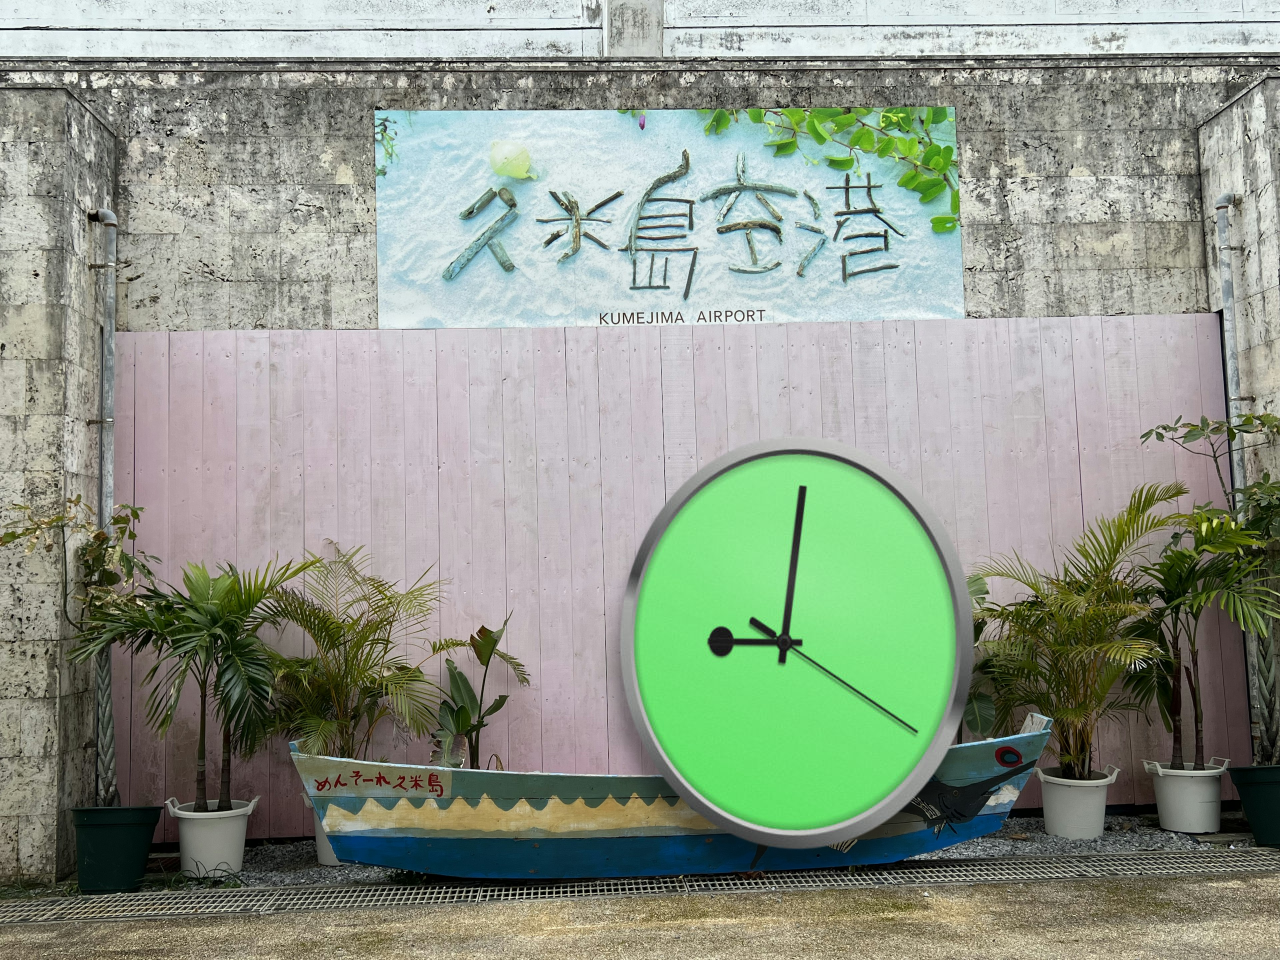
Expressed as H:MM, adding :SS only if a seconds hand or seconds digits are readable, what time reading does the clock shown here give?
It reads 9:01:20
